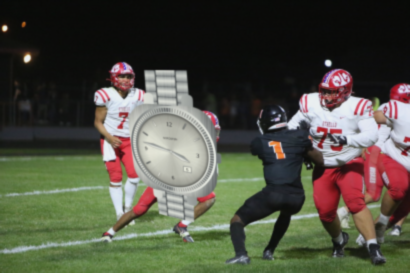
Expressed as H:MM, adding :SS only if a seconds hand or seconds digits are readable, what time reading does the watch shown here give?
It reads 3:47
